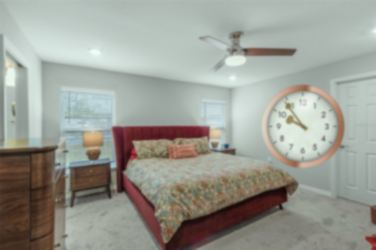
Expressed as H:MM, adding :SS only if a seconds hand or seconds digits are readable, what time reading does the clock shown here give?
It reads 9:54
